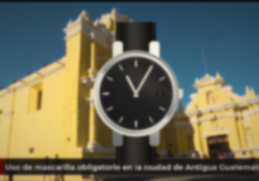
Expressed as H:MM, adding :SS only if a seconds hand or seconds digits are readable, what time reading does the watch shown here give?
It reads 11:05
